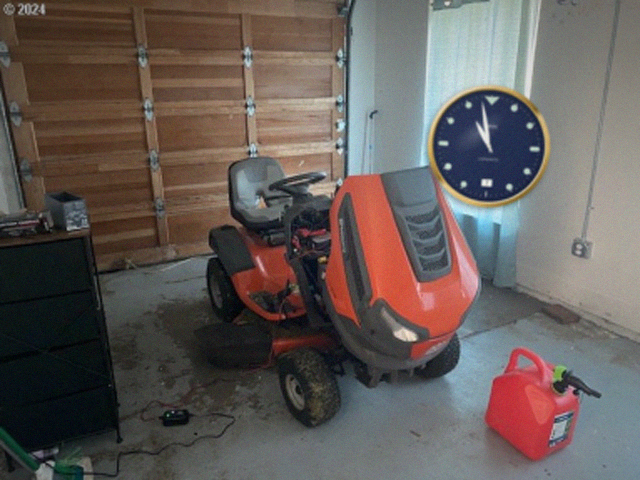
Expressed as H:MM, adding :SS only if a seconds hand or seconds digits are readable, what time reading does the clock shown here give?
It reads 10:58
